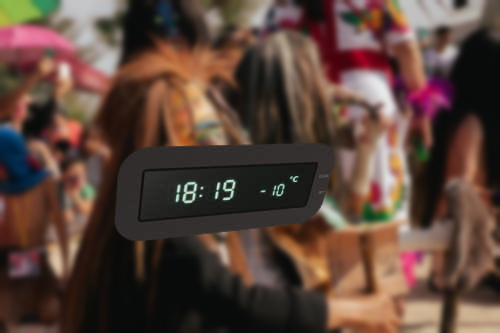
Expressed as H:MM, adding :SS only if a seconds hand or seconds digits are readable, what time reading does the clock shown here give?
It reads 18:19
